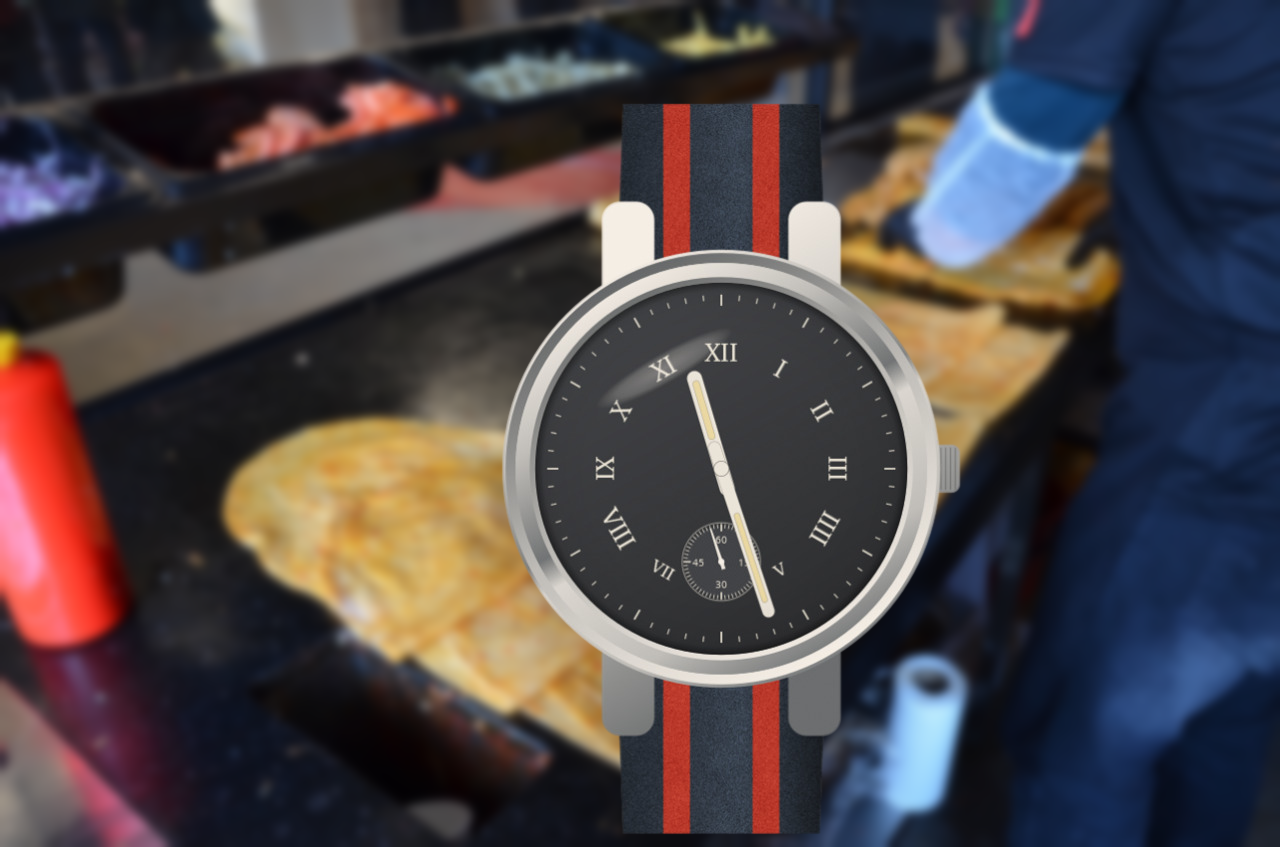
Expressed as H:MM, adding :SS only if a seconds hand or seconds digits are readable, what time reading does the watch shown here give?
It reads 11:26:57
